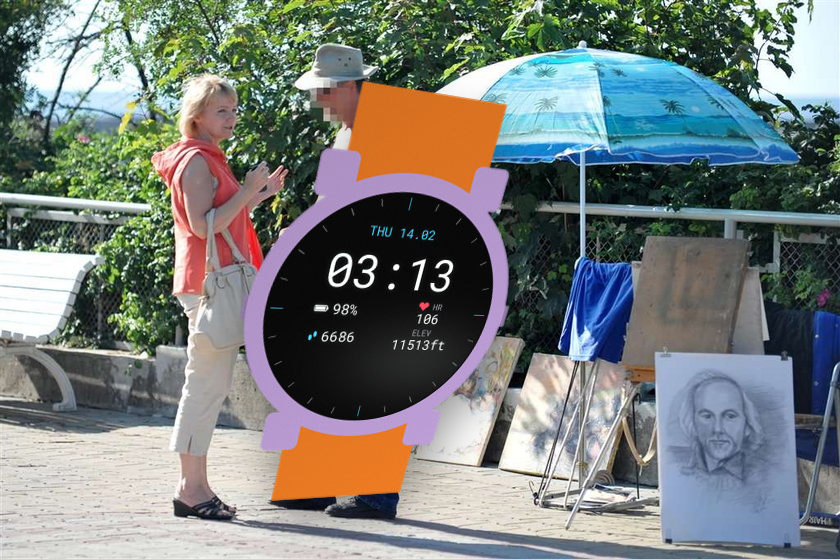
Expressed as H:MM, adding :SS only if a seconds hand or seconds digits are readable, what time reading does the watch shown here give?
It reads 3:13
